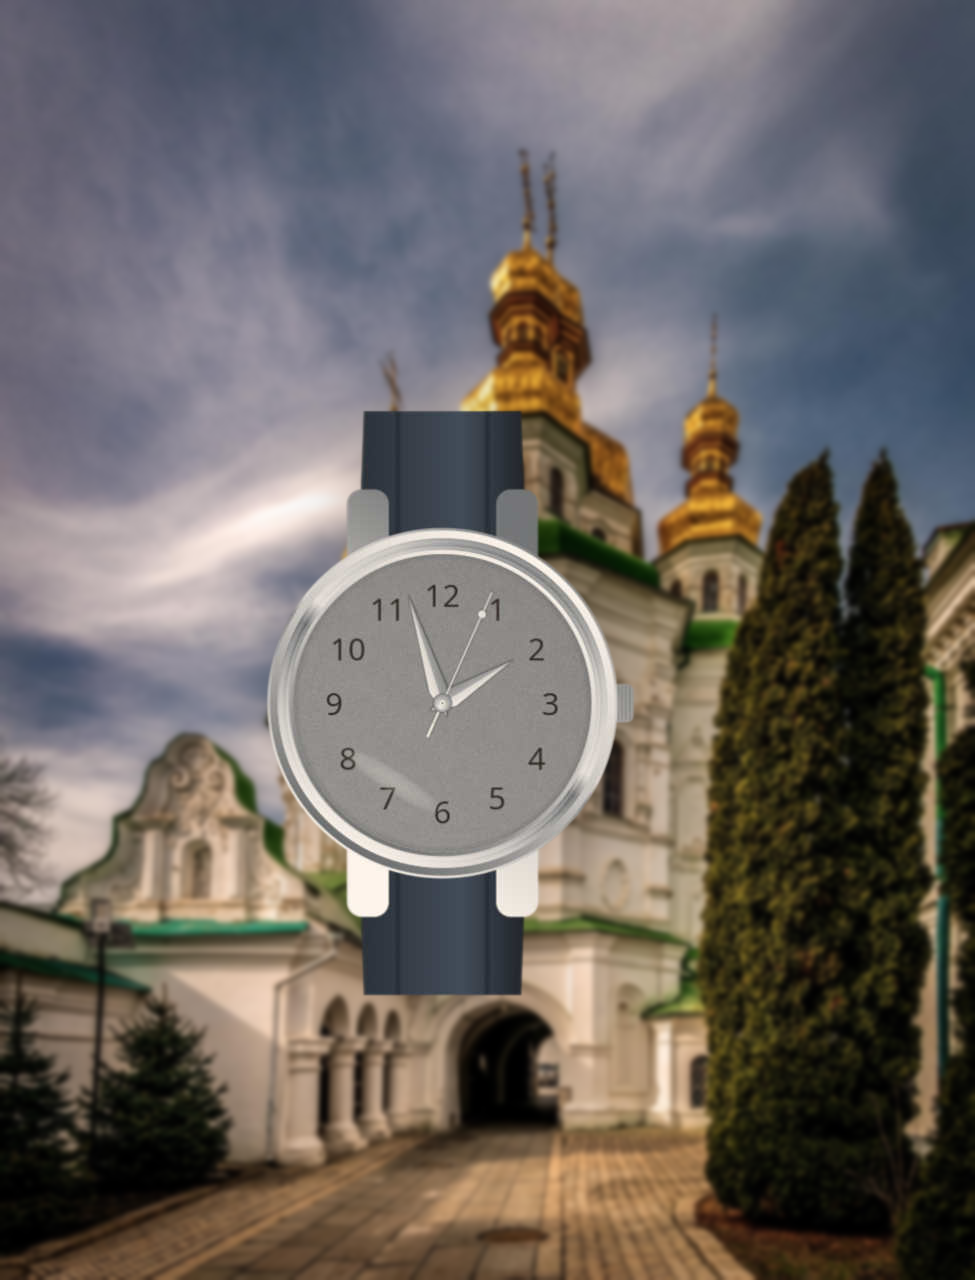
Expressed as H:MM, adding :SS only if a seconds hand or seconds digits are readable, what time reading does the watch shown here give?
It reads 1:57:04
